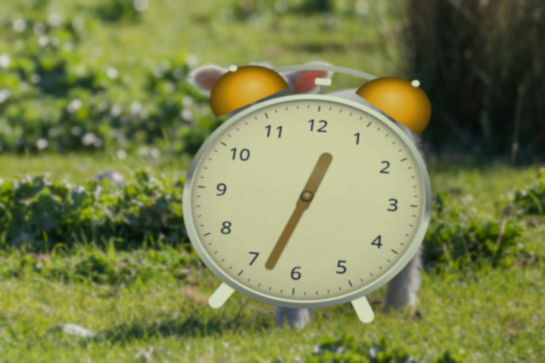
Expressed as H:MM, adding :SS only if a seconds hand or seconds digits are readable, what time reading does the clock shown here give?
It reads 12:33
